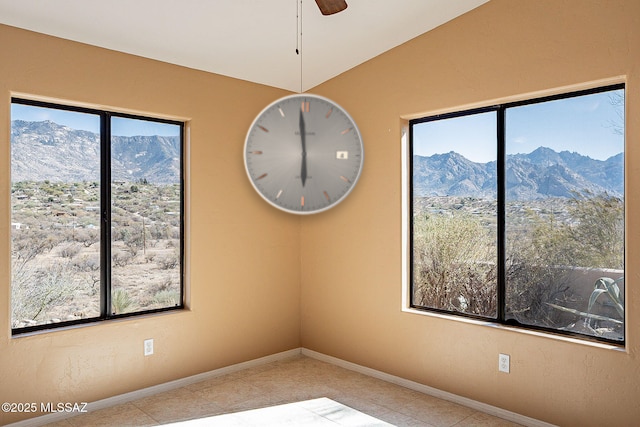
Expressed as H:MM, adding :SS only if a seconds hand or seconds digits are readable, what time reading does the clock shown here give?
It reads 5:59
